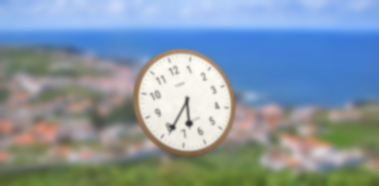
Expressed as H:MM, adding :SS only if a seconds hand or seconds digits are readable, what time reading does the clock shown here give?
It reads 6:39
